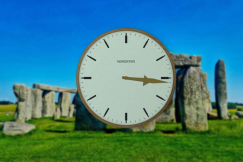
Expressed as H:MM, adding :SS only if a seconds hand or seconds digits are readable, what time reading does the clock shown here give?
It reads 3:16
